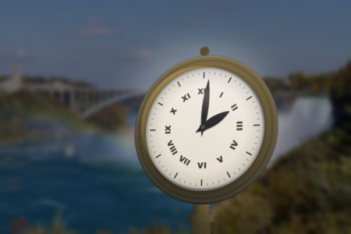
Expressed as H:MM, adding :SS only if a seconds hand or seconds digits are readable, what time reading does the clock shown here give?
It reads 2:01
